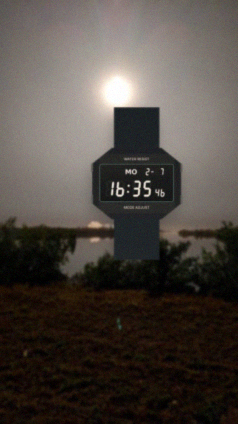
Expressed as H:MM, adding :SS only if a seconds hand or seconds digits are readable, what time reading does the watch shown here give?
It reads 16:35
